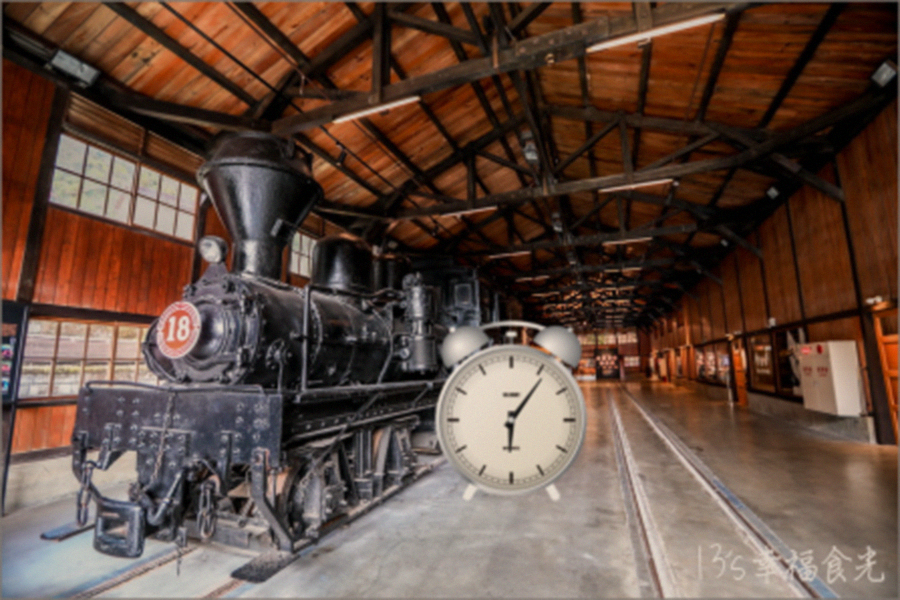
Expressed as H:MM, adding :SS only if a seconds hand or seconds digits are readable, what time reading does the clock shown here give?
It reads 6:06
